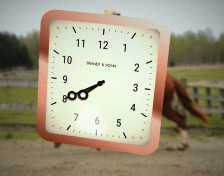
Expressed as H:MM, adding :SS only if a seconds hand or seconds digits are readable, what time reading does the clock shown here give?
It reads 7:40
